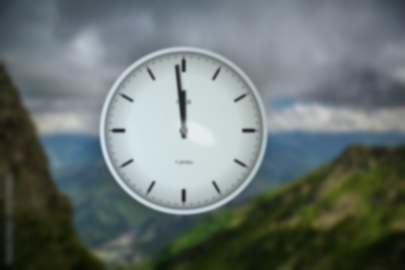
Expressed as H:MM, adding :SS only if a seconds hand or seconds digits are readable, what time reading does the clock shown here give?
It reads 11:59
